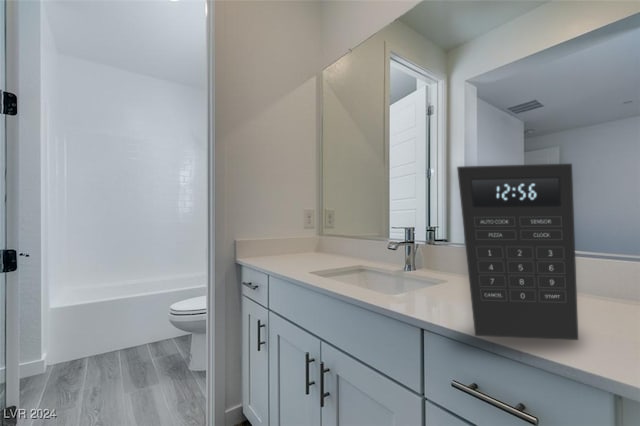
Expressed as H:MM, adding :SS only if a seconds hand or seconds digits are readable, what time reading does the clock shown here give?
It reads 12:56
